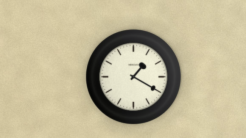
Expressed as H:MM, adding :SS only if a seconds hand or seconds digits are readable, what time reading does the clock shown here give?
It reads 1:20
